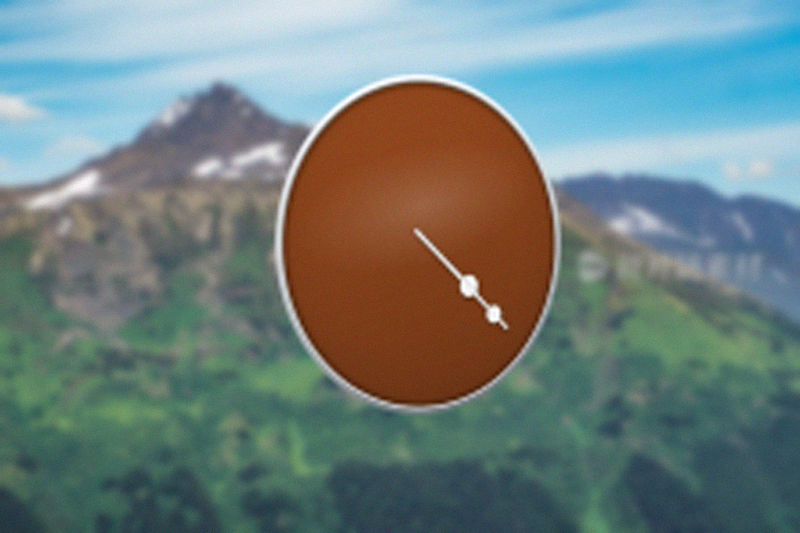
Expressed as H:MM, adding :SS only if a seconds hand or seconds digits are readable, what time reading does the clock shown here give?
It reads 4:22
